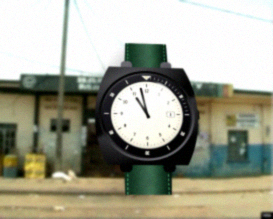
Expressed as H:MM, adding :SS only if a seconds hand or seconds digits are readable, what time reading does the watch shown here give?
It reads 10:58
